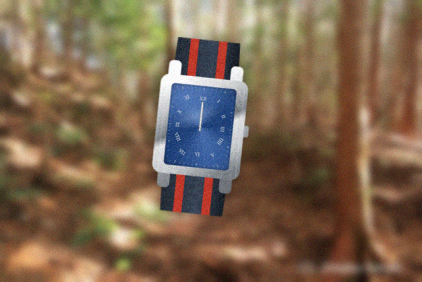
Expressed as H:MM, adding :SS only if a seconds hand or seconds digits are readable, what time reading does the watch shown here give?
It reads 12:00
